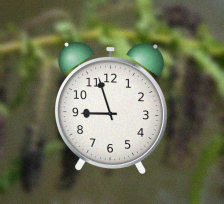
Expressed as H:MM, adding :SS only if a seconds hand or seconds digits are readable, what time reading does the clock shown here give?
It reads 8:57
